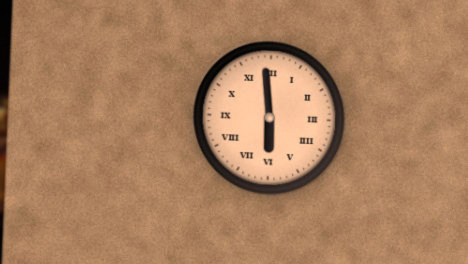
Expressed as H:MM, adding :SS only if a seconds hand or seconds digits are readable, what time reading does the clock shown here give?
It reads 5:59
